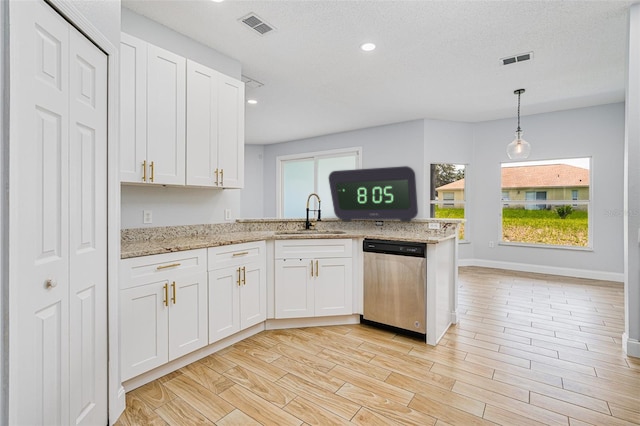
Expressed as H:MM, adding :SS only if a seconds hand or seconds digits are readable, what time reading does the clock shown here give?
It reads 8:05
